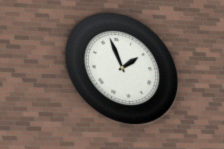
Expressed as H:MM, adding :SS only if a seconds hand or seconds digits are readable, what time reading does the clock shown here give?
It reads 1:58
